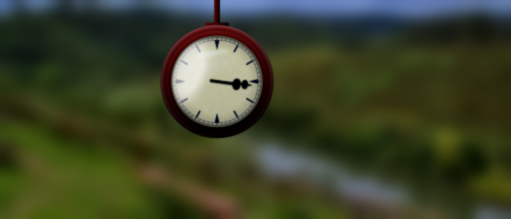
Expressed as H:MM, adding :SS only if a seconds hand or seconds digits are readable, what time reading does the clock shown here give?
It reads 3:16
